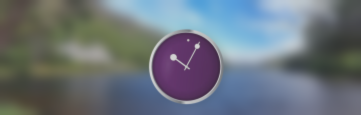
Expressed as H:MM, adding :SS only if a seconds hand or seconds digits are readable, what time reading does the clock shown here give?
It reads 10:04
